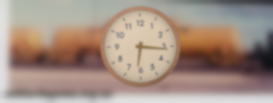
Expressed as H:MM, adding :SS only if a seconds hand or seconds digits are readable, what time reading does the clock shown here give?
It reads 6:16
